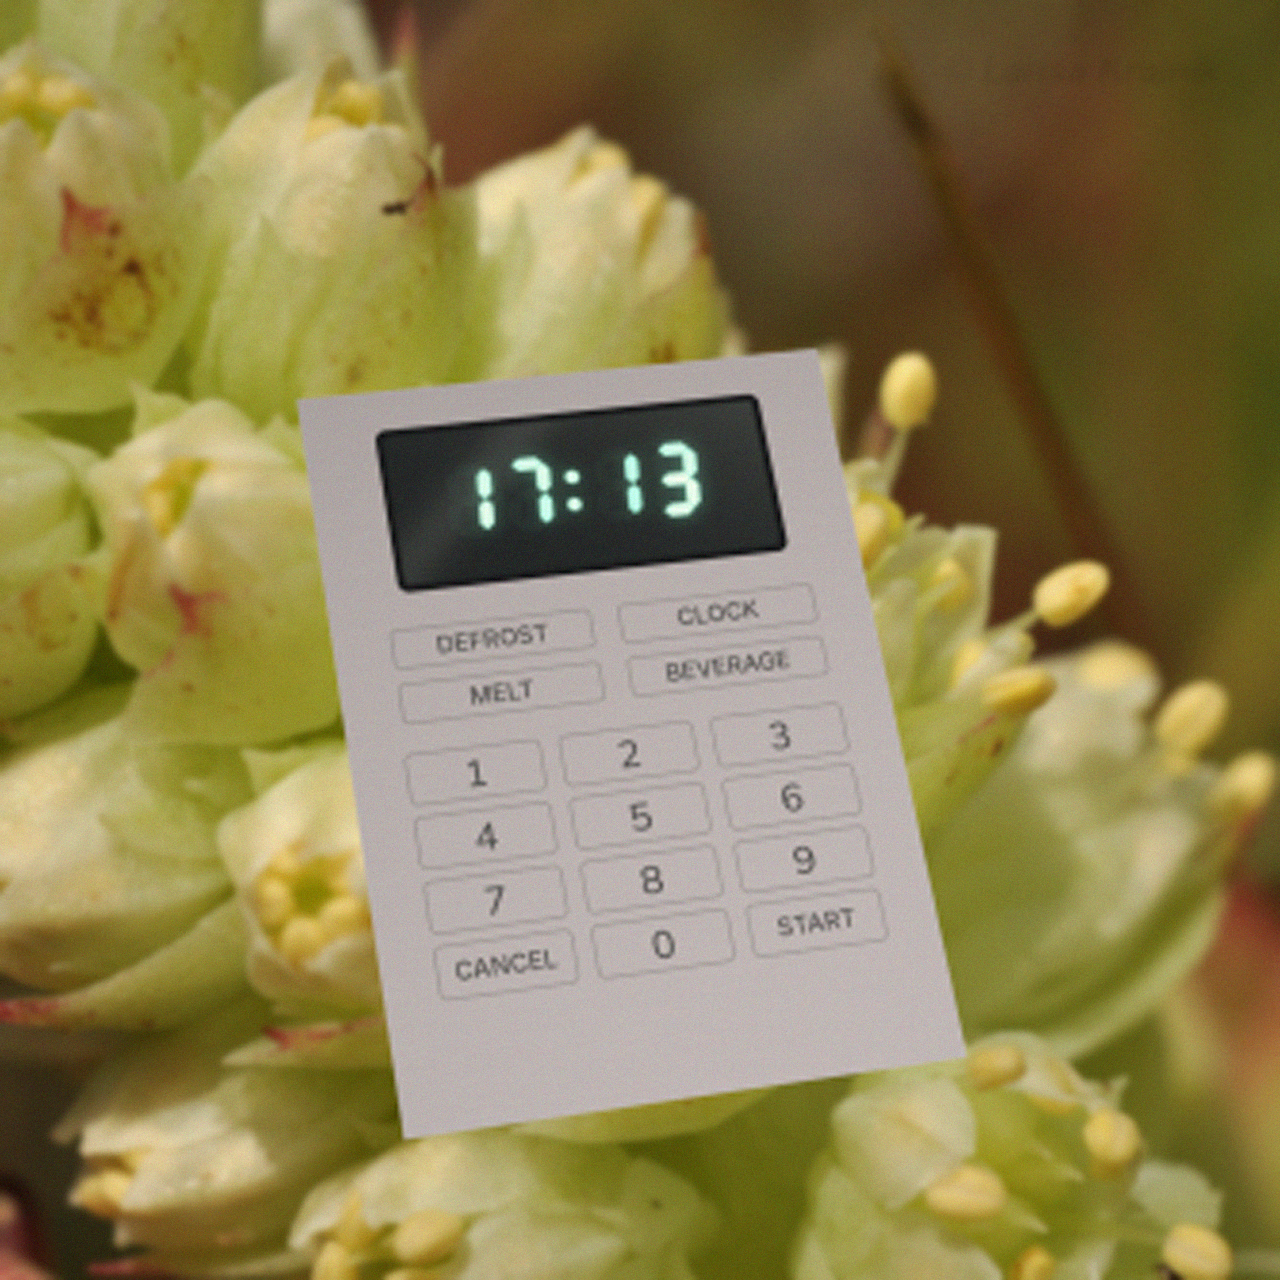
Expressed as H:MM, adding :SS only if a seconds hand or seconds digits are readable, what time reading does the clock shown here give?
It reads 17:13
